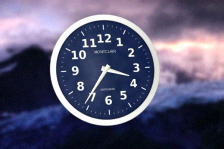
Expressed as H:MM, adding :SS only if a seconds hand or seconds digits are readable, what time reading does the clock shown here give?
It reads 3:36
